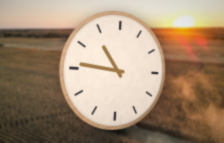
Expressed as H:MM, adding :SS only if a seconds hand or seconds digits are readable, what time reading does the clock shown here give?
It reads 10:46
